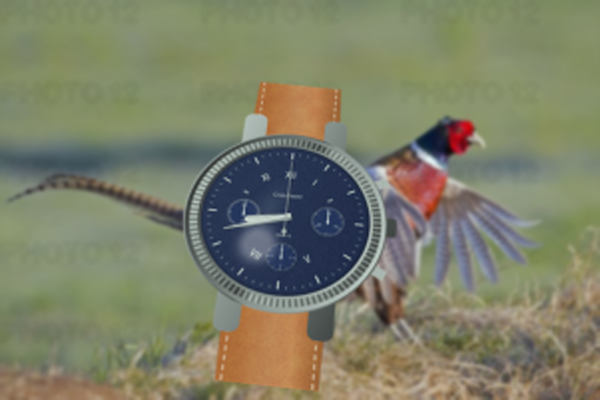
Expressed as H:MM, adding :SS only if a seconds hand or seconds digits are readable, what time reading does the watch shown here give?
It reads 8:42
